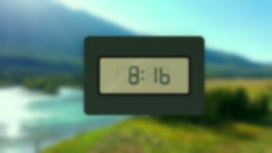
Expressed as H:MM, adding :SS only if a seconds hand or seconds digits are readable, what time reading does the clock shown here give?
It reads 8:16
